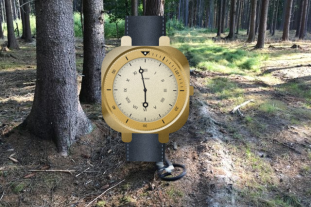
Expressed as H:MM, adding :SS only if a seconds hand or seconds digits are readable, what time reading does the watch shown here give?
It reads 5:58
